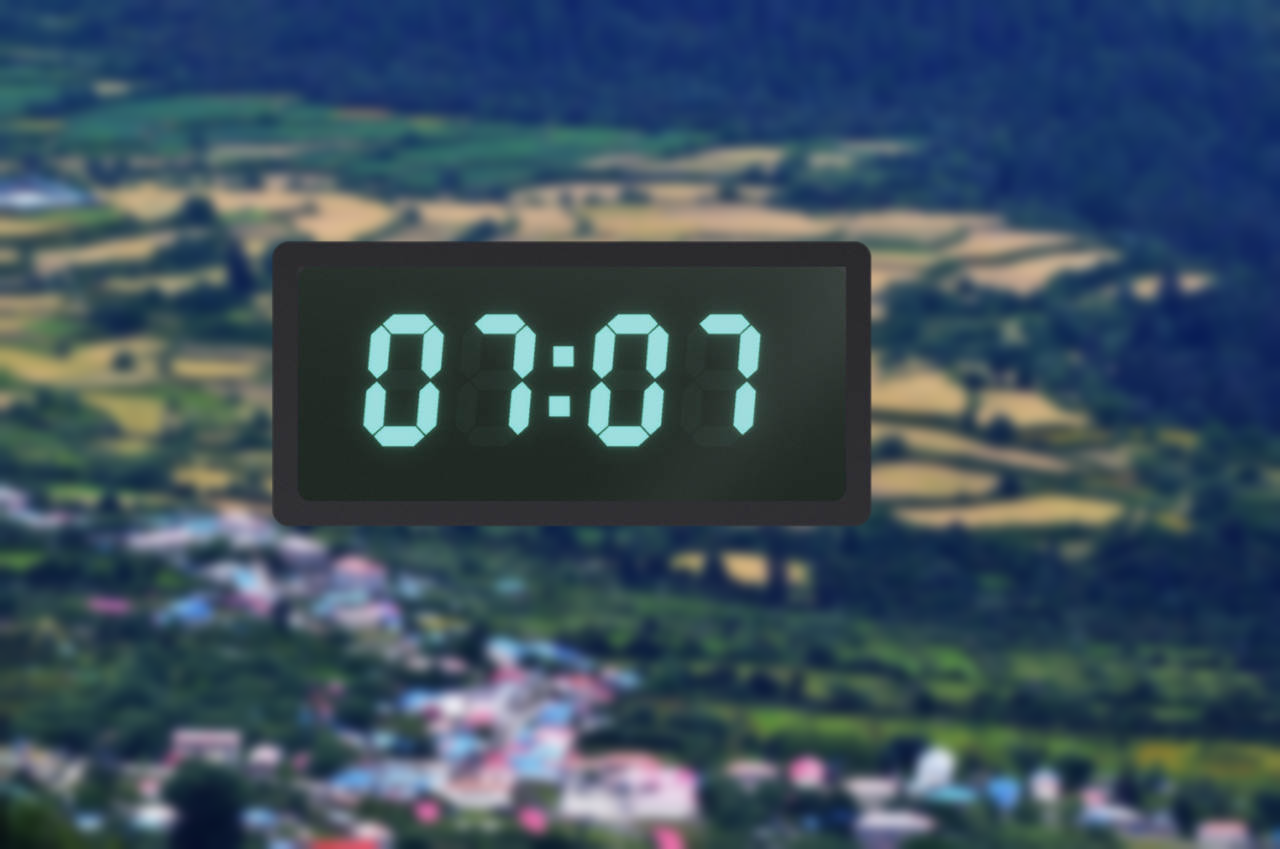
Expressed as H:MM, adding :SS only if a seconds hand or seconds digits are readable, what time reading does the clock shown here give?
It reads 7:07
